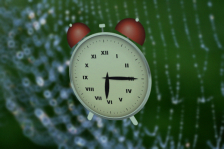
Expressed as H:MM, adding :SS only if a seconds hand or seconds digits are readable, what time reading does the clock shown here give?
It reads 6:15
